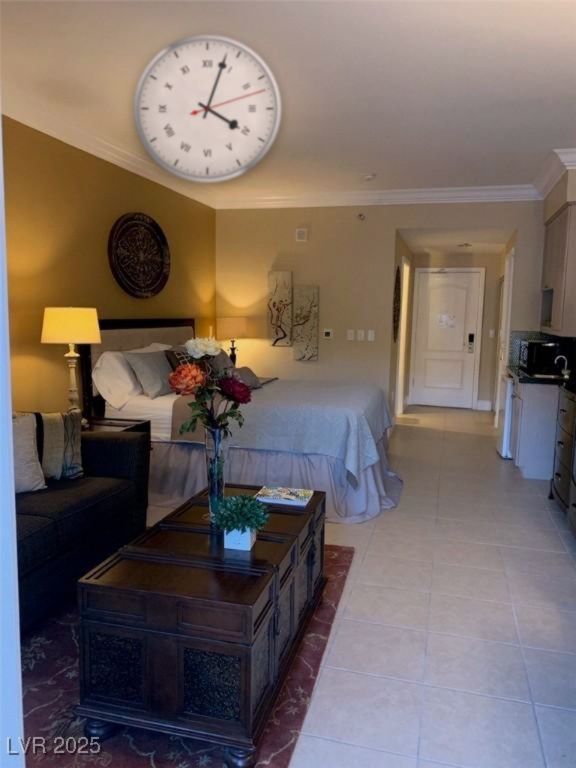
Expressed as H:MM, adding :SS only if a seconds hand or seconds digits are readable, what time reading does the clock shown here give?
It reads 4:03:12
